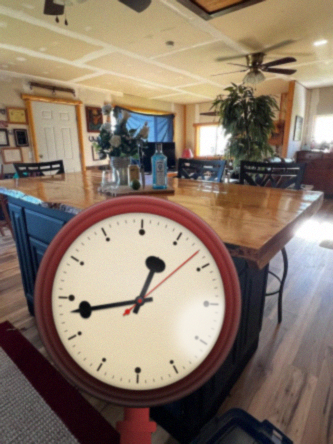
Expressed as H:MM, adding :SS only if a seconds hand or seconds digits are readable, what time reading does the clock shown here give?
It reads 12:43:08
